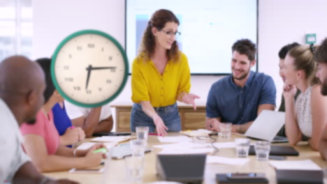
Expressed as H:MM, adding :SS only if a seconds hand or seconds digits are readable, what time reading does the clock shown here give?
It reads 6:14
